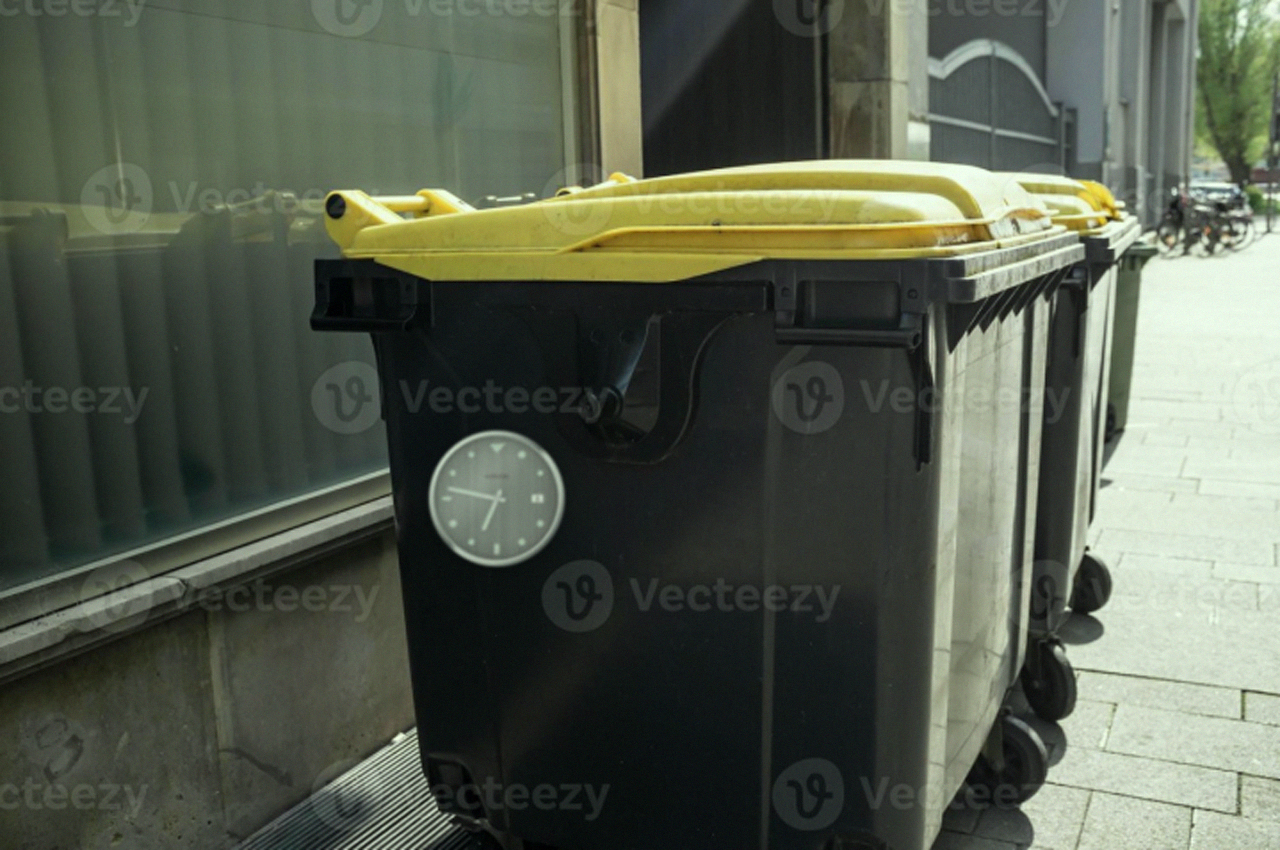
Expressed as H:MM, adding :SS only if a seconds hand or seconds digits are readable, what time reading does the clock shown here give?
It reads 6:47
